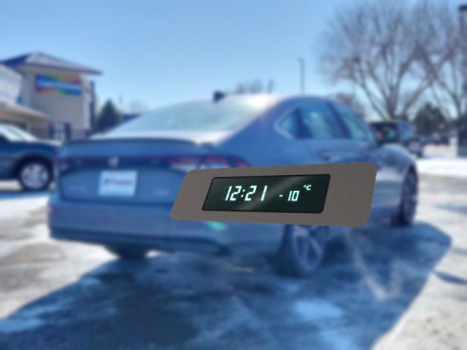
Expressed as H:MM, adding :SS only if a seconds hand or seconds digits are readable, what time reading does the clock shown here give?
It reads 12:21
